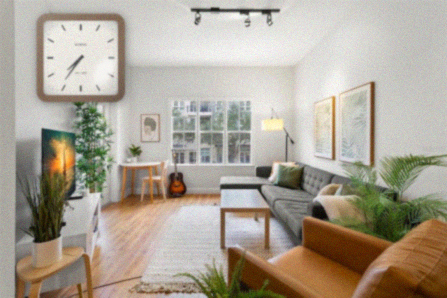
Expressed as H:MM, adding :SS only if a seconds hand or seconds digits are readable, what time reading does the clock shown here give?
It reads 7:36
